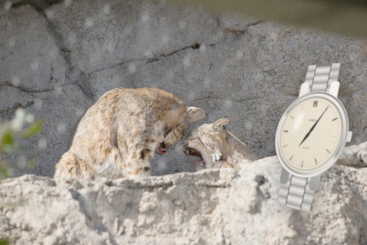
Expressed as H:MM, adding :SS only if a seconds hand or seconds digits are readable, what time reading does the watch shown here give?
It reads 7:05
